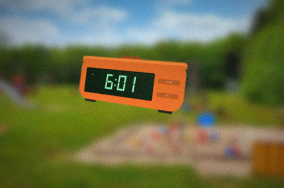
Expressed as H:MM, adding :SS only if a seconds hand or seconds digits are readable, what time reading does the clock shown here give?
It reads 6:01
